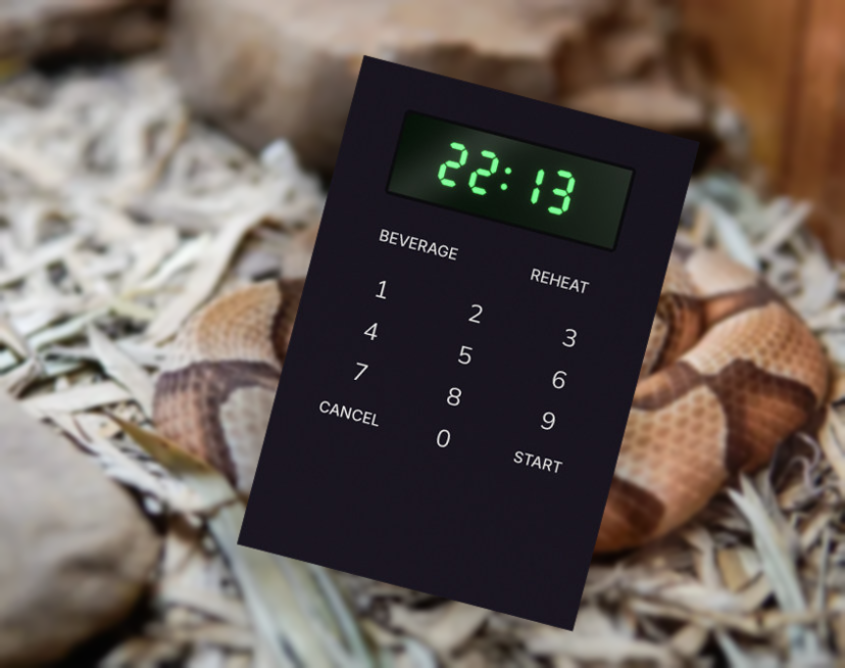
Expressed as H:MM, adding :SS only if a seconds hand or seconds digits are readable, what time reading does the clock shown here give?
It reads 22:13
